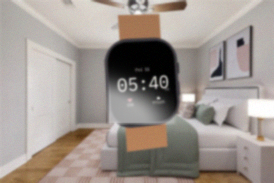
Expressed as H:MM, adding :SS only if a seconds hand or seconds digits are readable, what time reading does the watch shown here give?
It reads 5:40
